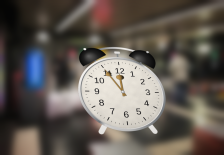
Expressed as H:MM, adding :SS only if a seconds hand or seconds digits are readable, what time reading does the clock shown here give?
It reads 11:55
